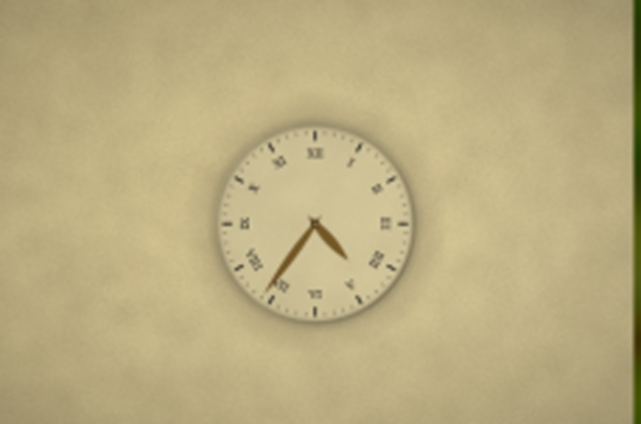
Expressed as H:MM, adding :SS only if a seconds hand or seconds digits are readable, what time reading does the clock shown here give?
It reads 4:36
